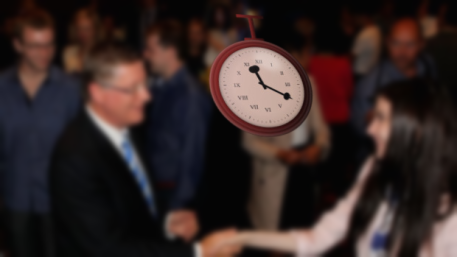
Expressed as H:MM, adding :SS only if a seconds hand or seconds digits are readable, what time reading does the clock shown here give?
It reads 11:20
